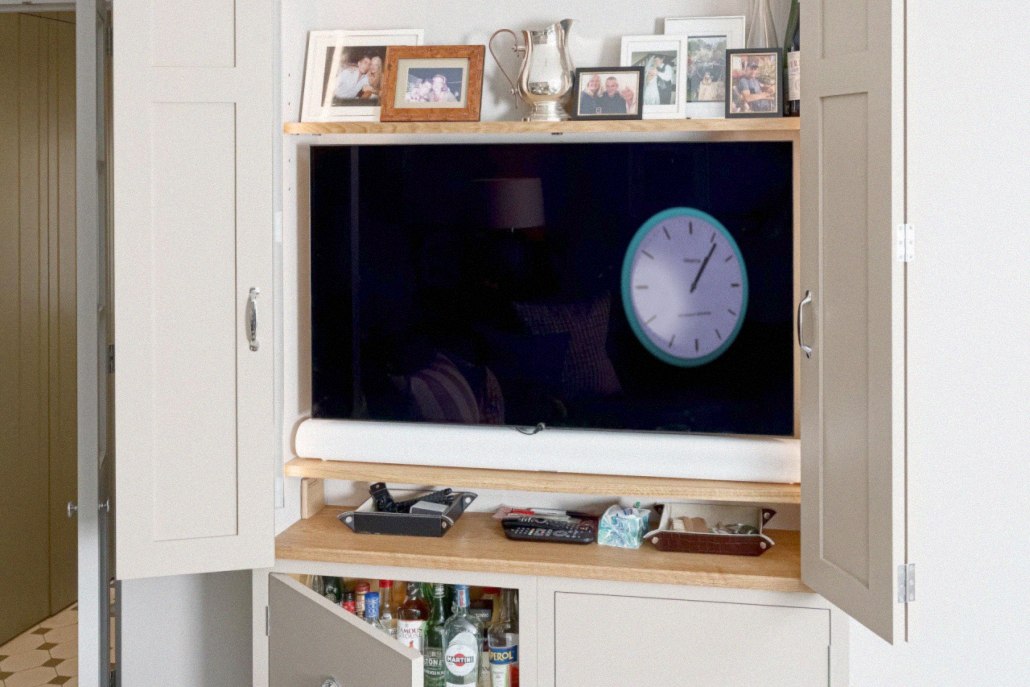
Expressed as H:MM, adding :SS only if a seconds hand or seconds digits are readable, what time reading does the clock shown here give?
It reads 1:06
